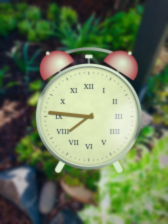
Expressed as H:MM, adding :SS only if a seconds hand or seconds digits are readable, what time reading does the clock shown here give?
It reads 7:46
